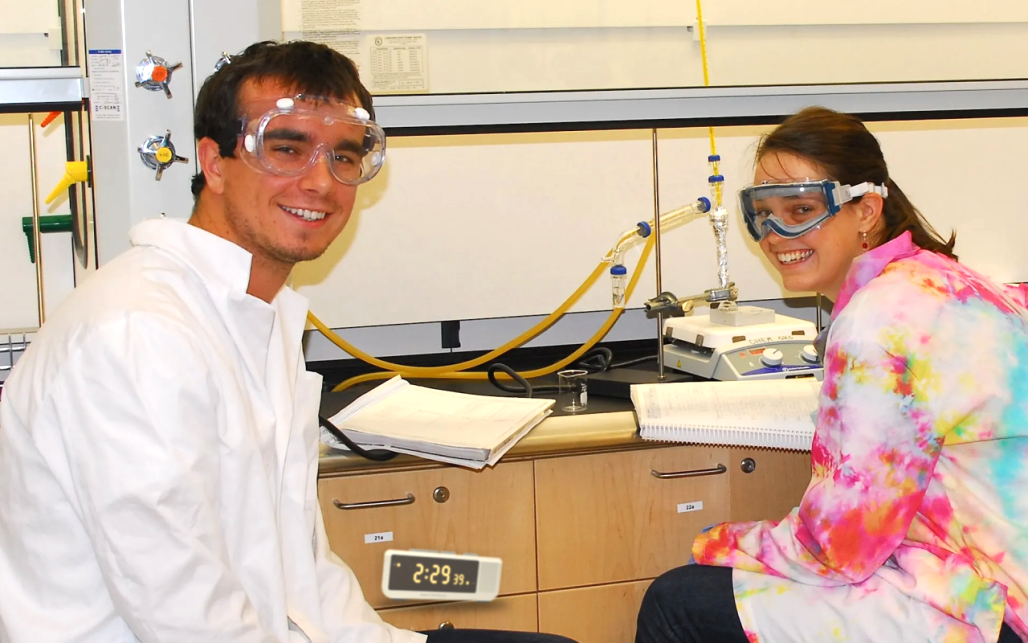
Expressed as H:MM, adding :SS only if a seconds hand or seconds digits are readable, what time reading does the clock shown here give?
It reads 2:29
